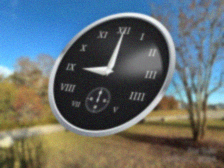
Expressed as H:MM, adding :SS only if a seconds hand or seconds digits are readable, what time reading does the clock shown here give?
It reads 9:00
